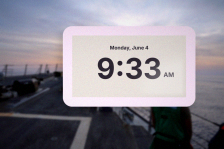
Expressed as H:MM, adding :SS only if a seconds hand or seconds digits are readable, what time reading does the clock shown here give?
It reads 9:33
